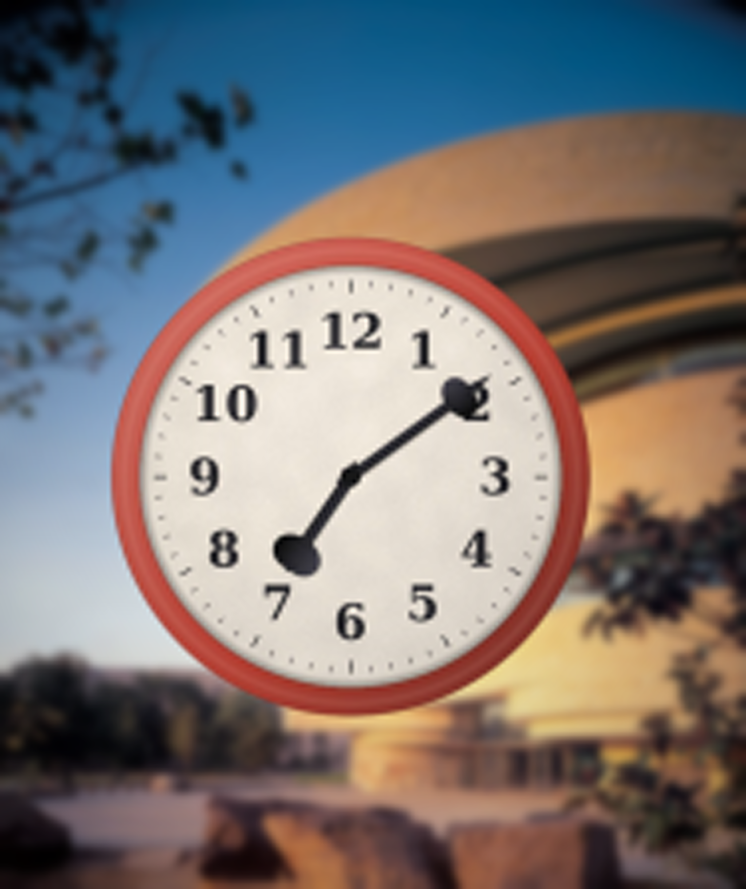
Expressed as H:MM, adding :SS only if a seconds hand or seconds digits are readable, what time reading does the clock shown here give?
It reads 7:09
